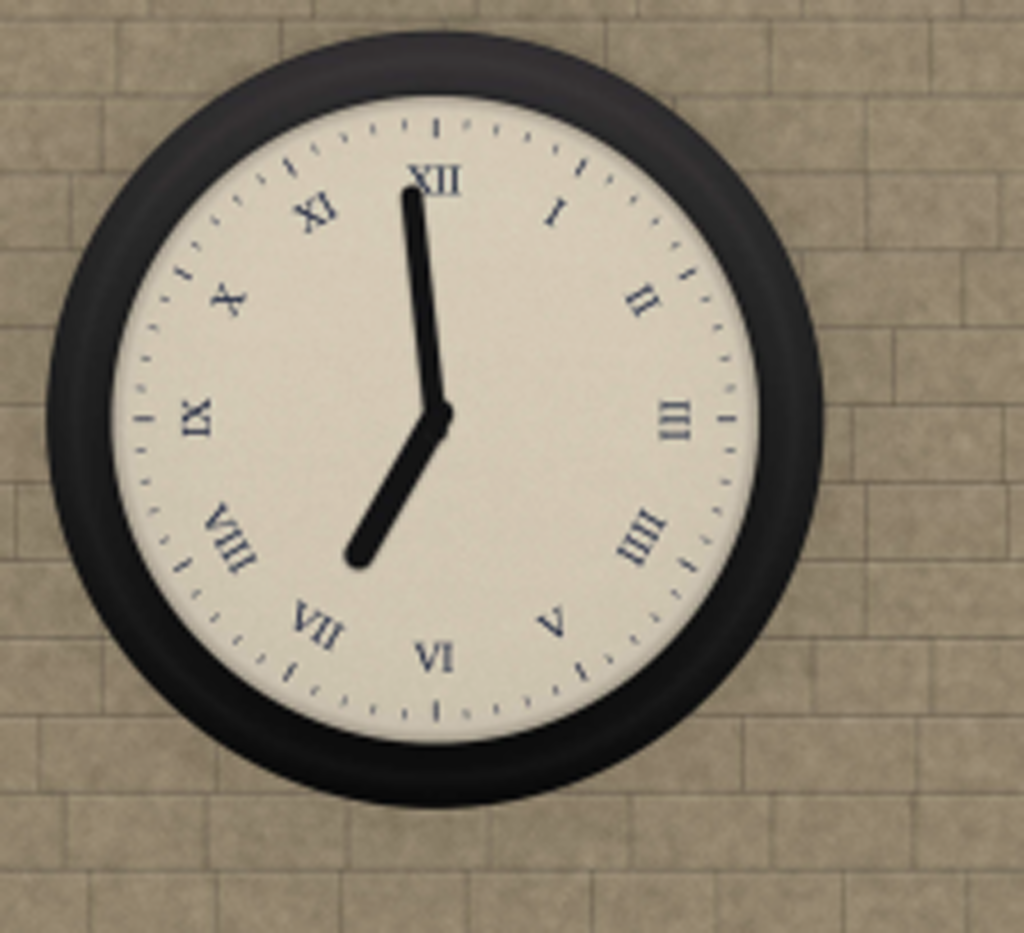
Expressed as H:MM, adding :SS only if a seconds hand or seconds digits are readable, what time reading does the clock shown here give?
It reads 6:59
